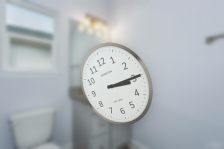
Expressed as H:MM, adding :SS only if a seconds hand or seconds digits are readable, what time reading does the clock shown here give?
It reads 3:15
